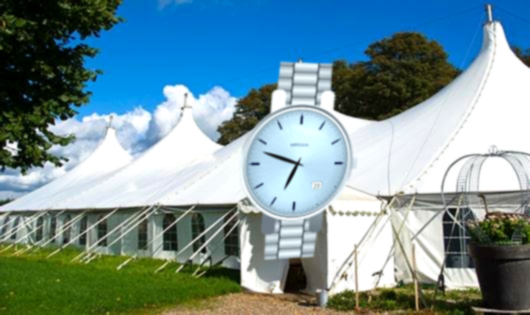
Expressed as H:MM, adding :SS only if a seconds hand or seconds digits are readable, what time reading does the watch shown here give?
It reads 6:48
